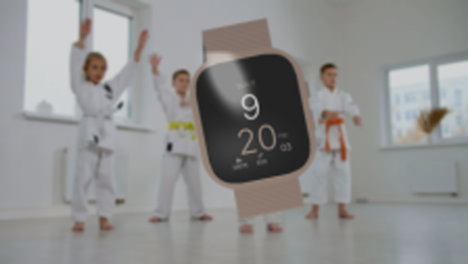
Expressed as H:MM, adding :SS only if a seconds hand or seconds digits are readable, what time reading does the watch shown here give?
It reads 9:20
